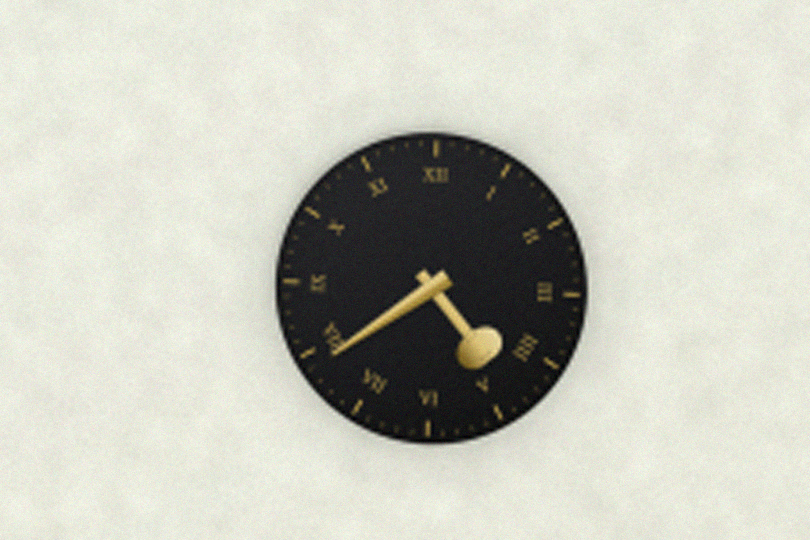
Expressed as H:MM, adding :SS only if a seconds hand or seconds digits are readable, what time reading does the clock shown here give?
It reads 4:39
